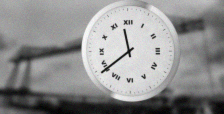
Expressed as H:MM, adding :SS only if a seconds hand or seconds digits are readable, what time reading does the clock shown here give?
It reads 11:39
